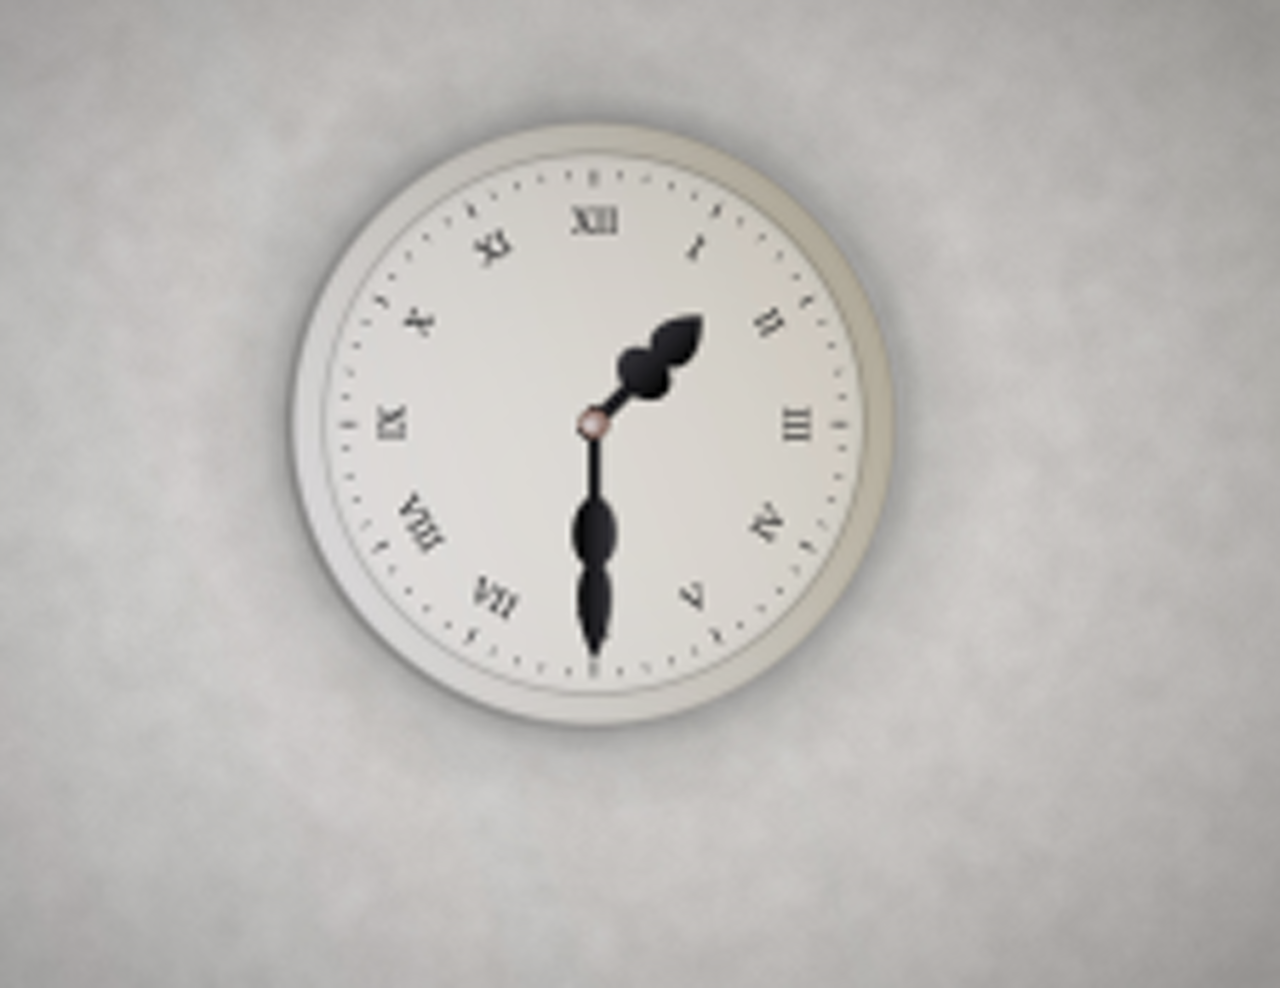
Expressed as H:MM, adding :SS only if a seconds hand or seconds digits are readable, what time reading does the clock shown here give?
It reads 1:30
